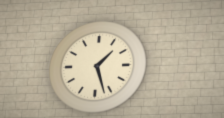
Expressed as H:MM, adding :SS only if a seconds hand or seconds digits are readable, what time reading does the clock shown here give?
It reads 1:27
